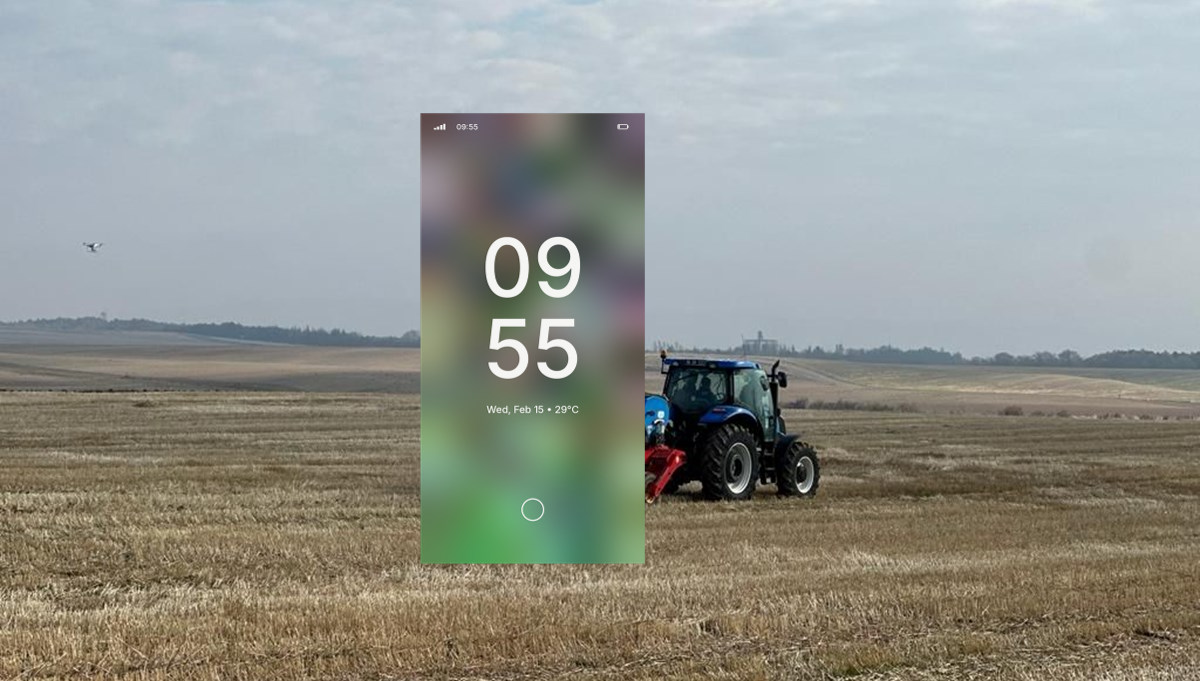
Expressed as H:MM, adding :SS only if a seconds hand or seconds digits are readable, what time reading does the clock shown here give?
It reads 9:55
